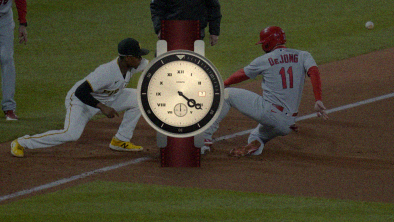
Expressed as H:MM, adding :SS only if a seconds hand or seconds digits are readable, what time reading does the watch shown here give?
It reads 4:21
